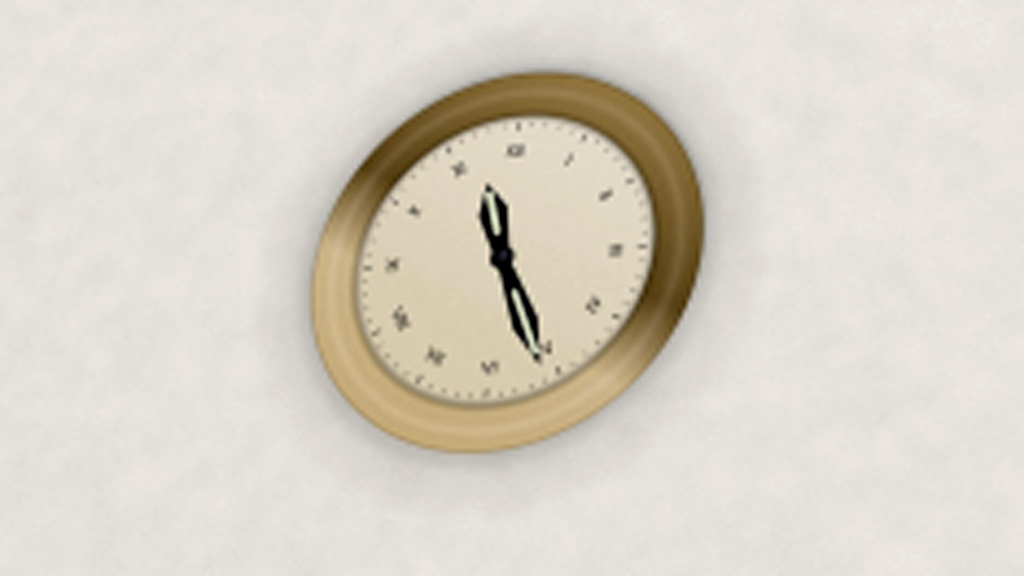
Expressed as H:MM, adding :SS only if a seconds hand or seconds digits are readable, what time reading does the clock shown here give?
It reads 11:26
